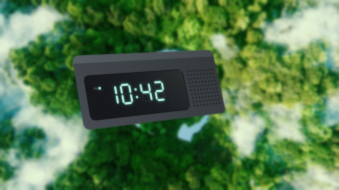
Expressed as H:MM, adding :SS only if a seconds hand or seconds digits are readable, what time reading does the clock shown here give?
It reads 10:42
